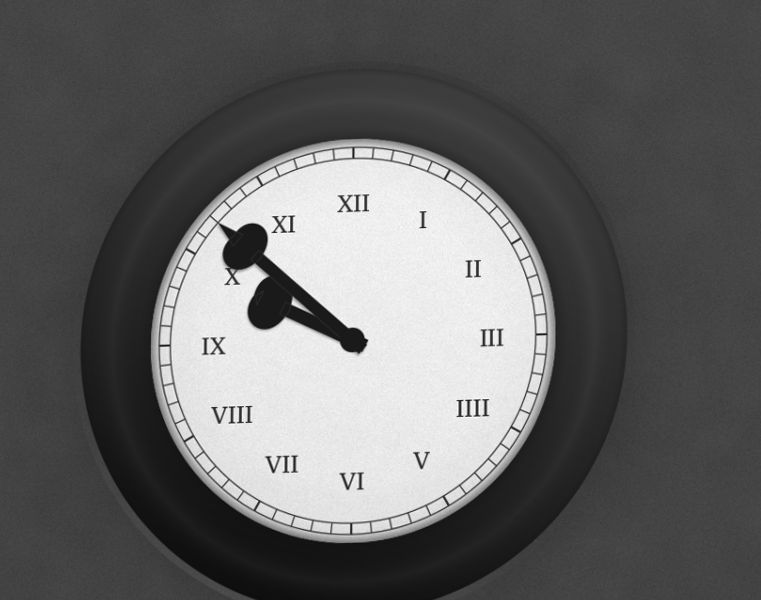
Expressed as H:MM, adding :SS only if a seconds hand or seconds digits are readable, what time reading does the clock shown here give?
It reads 9:52
